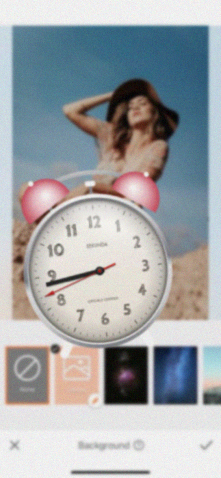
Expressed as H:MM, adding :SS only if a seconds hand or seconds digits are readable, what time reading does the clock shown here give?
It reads 8:43:42
